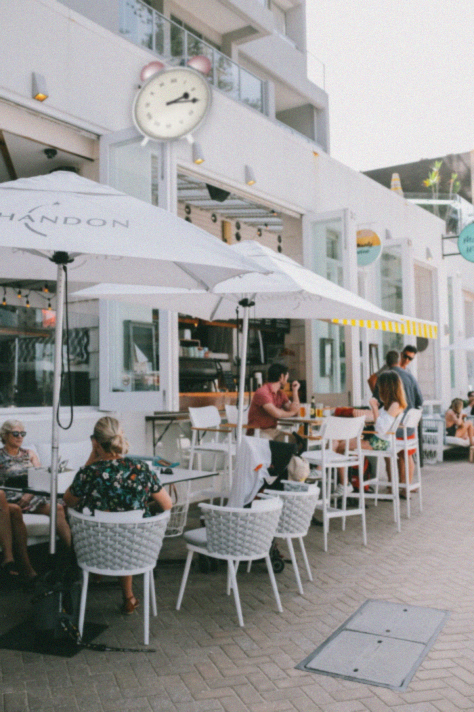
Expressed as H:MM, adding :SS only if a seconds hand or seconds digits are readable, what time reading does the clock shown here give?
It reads 2:15
